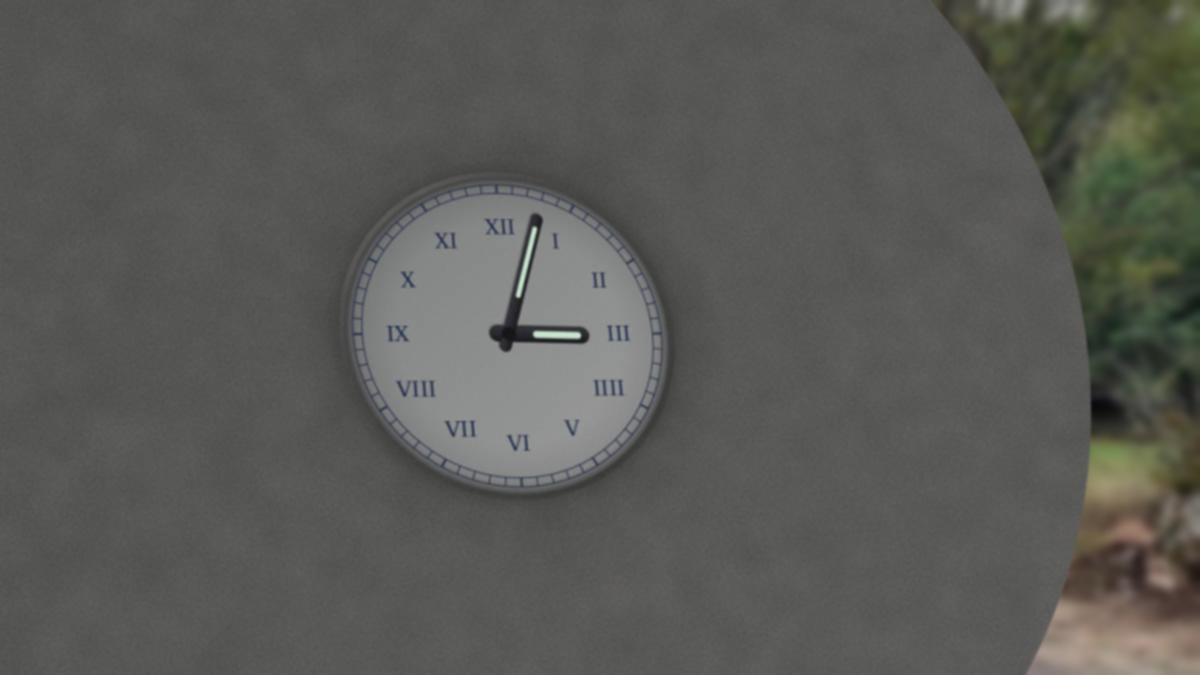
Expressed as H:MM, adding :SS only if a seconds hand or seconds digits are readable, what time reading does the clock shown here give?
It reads 3:03
